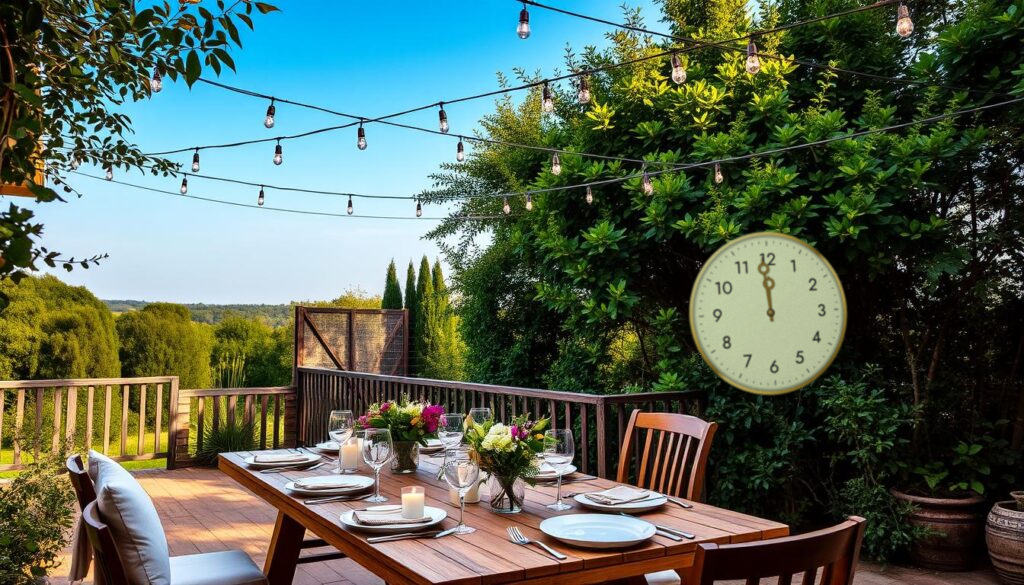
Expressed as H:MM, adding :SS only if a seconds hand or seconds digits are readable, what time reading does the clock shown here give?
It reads 11:59
